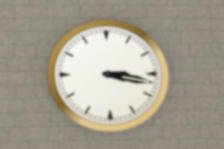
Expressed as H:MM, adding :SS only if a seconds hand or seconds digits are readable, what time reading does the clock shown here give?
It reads 3:17
